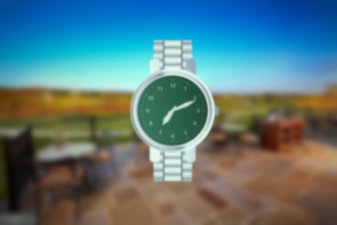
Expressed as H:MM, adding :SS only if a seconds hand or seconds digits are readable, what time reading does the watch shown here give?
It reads 7:11
